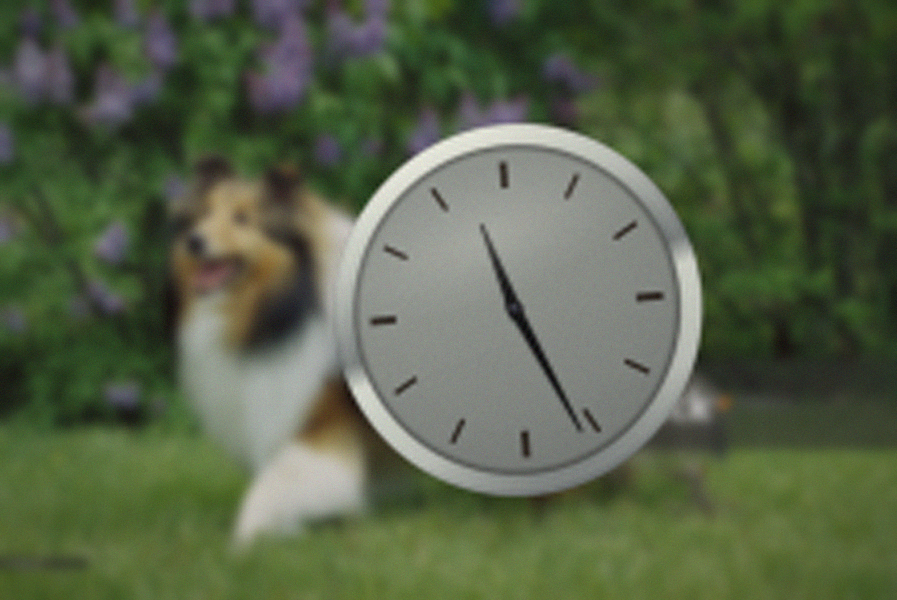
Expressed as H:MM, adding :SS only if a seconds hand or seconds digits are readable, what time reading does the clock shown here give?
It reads 11:26
